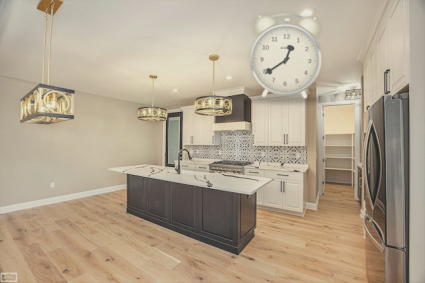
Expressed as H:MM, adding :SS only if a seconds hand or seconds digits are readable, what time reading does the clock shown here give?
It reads 12:39
